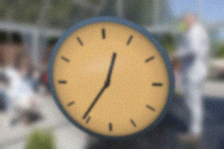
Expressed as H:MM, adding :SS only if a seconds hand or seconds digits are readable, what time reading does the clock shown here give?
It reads 12:36
